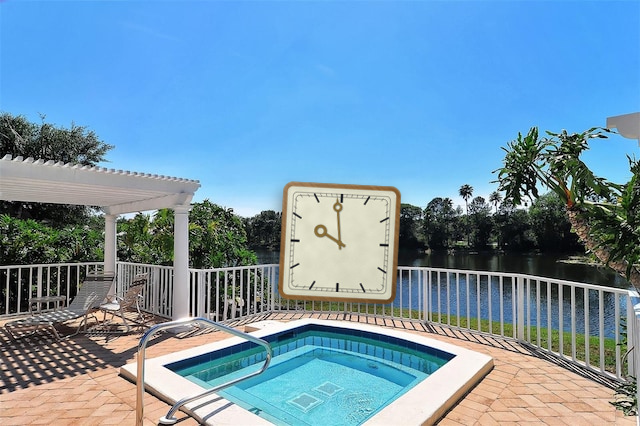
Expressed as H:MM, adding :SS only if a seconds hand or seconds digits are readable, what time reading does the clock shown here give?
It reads 9:59
